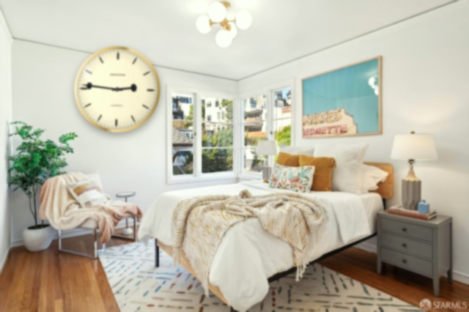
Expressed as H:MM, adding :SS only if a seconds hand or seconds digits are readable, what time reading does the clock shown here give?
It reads 2:46
